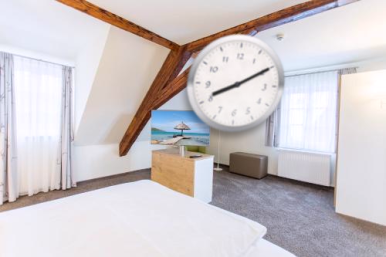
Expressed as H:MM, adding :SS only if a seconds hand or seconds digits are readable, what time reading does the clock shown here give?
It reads 8:10
